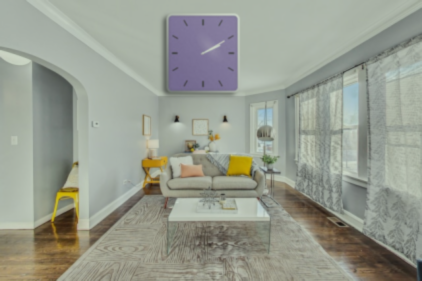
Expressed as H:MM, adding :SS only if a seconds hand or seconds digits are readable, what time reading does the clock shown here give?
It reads 2:10
